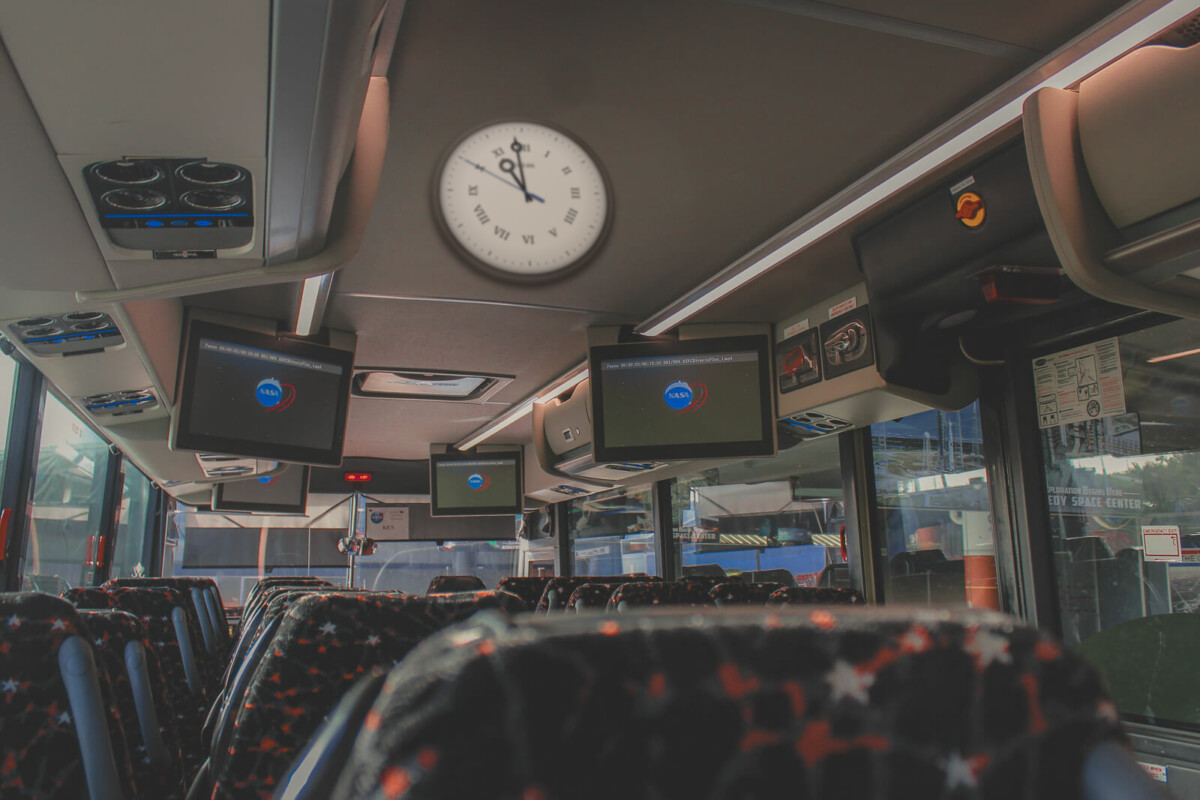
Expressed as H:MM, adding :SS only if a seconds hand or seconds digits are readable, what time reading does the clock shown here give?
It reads 10:58:50
